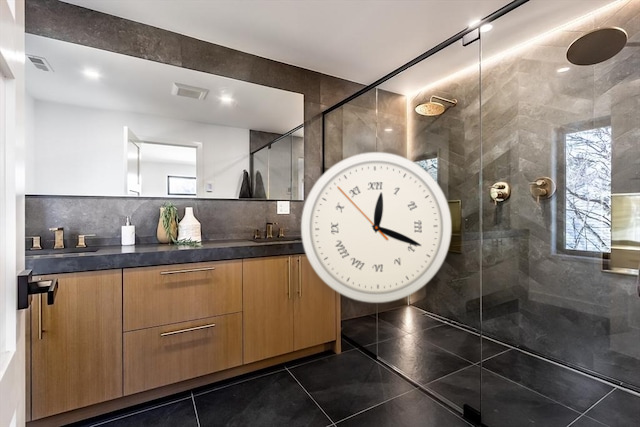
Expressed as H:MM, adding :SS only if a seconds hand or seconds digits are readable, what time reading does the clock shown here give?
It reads 12:18:53
